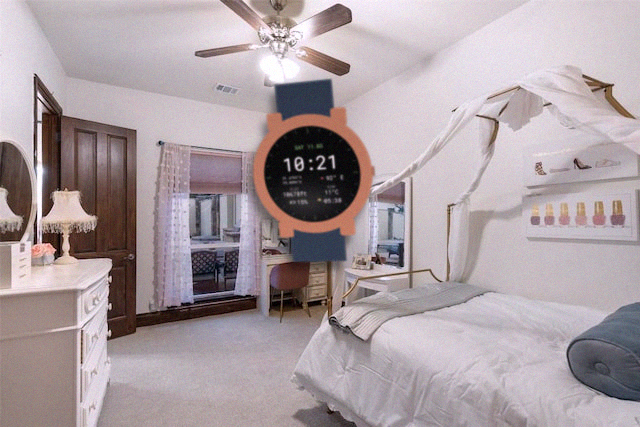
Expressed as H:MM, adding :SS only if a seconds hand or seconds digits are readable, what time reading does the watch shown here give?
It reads 10:21
